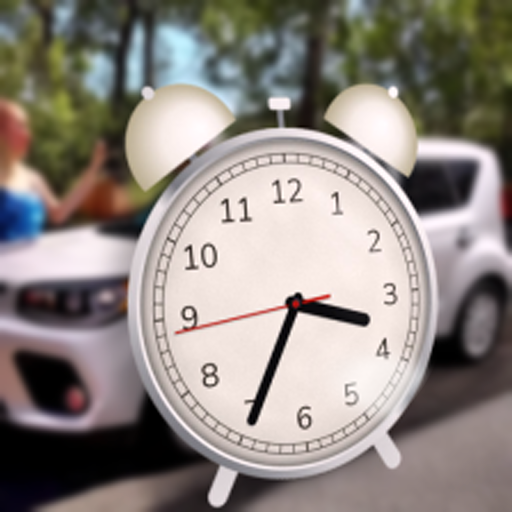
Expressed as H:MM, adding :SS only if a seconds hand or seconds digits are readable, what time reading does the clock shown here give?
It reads 3:34:44
